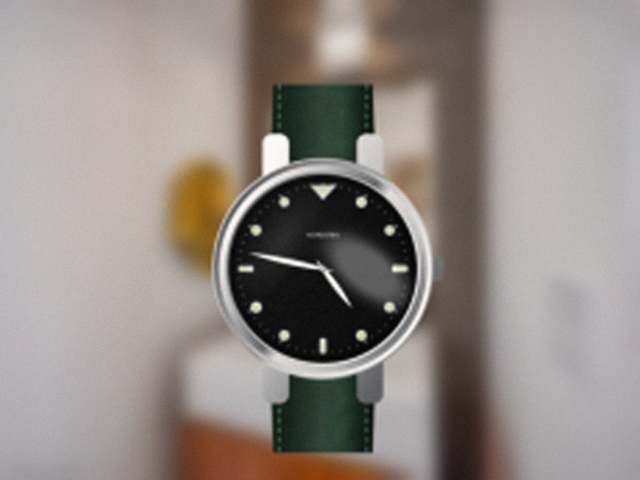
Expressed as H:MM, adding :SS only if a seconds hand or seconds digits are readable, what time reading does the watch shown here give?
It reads 4:47
